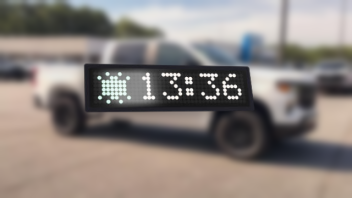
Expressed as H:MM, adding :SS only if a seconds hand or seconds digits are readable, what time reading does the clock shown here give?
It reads 13:36
